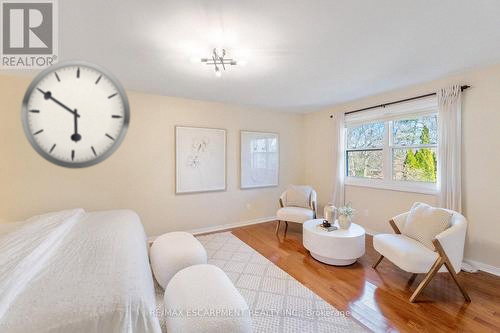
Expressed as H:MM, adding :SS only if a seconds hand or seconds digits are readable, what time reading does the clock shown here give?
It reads 5:50
